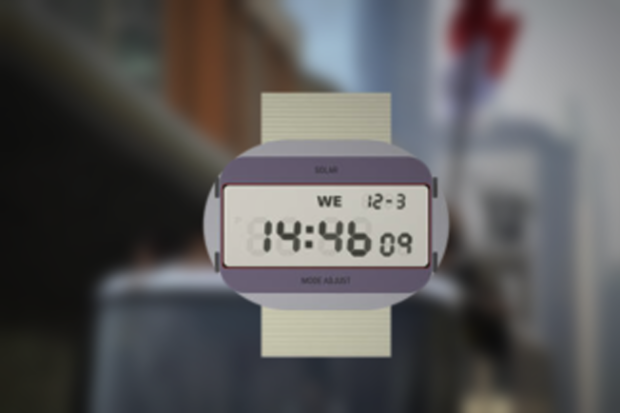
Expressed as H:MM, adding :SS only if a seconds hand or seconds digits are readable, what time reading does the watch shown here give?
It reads 14:46:09
